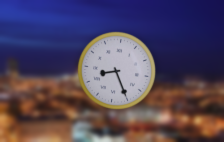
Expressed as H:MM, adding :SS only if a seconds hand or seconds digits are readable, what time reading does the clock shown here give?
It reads 8:25
